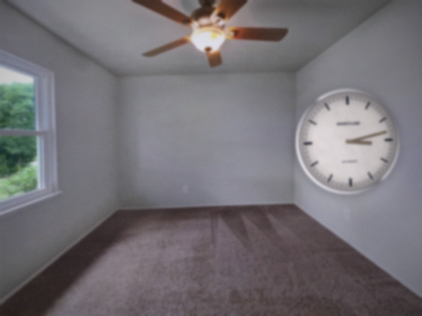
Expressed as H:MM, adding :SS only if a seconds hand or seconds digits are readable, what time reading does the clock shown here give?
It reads 3:13
